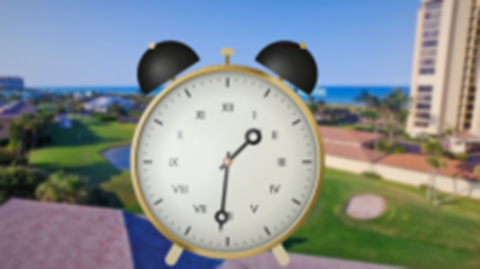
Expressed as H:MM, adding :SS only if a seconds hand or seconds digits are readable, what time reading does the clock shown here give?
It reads 1:31
